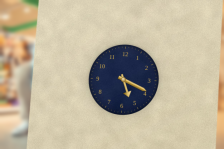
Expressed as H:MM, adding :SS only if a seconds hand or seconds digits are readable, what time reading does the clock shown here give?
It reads 5:19
